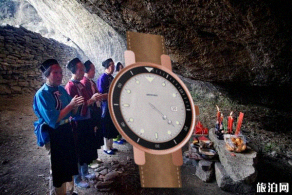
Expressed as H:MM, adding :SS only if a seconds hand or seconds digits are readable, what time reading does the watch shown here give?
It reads 4:22
